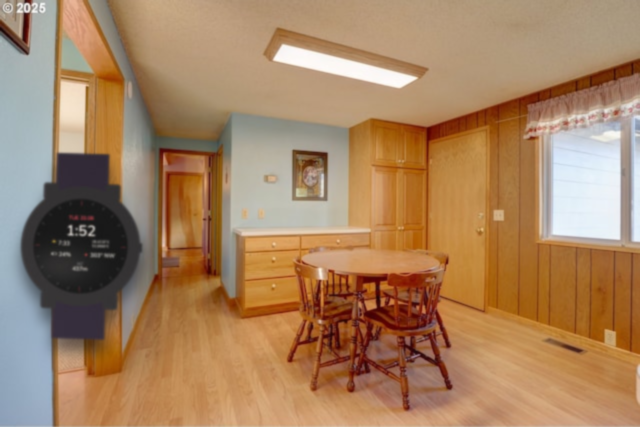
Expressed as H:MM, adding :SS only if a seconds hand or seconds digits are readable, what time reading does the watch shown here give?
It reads 1:52
